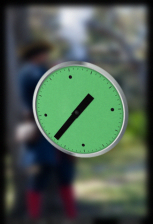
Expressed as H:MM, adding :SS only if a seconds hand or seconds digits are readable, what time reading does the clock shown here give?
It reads 1:38
